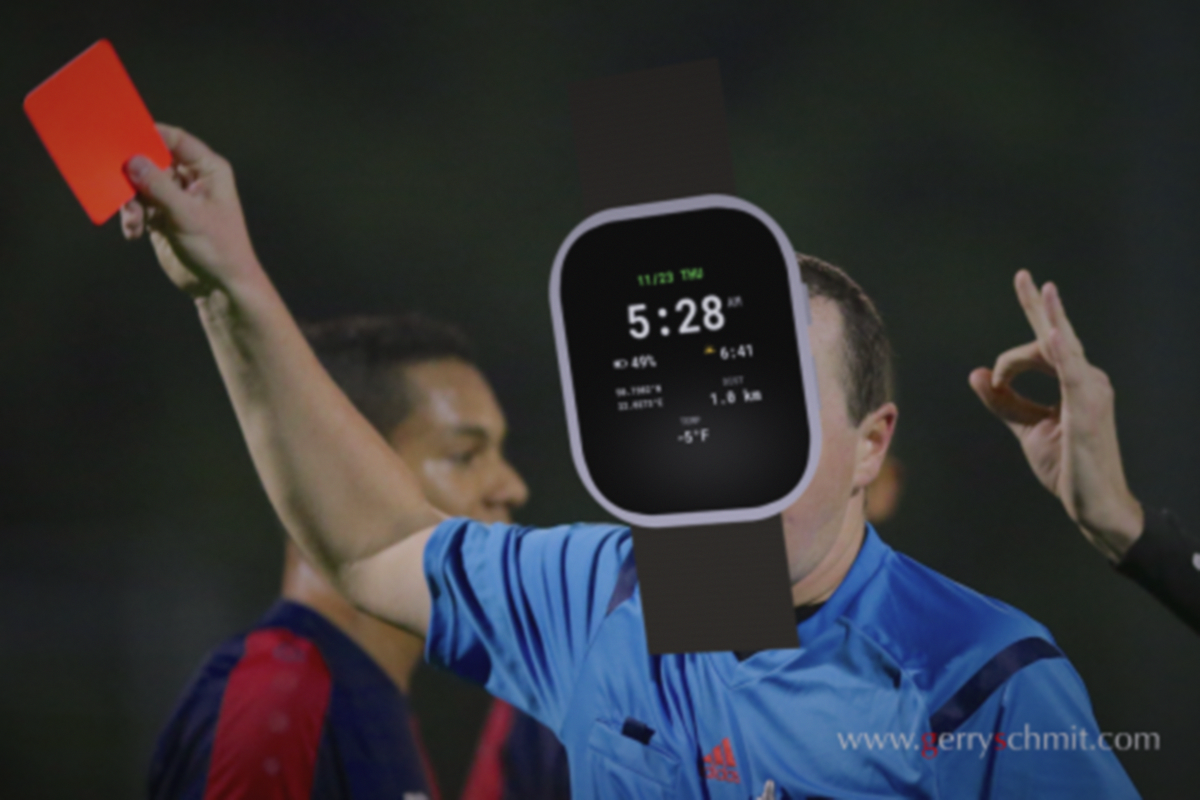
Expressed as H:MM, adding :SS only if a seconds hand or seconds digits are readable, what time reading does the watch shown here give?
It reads 5:28
